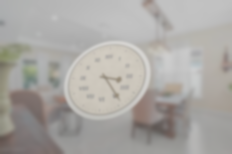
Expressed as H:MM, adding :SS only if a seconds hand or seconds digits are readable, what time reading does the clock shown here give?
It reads 3:24
